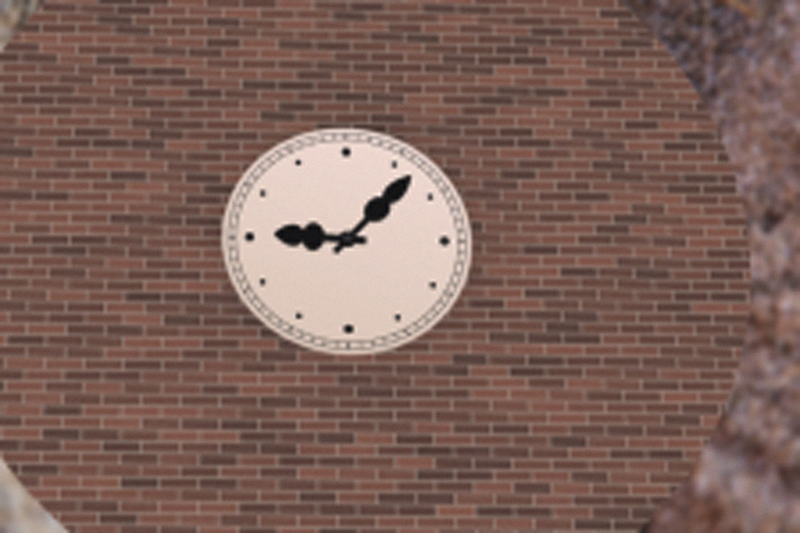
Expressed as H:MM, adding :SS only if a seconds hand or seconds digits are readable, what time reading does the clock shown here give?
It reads 9:07
